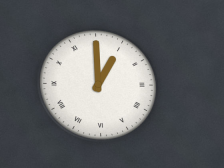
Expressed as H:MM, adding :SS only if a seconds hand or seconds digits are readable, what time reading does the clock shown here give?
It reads 1:00
